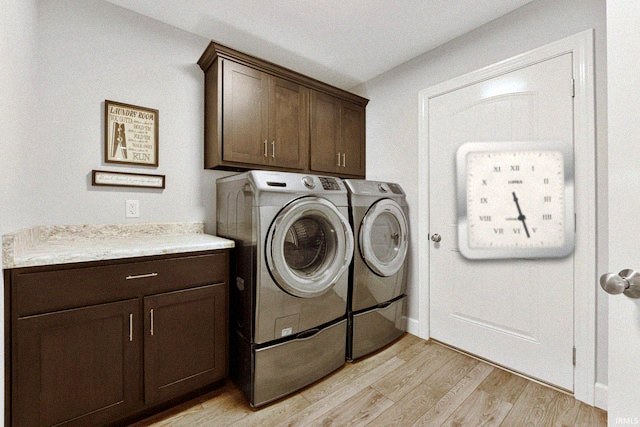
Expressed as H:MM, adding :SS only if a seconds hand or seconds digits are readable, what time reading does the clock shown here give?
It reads 5:27
